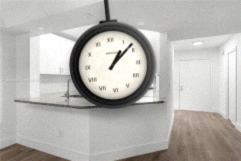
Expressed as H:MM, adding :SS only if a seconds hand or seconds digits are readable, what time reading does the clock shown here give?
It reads 1:08
